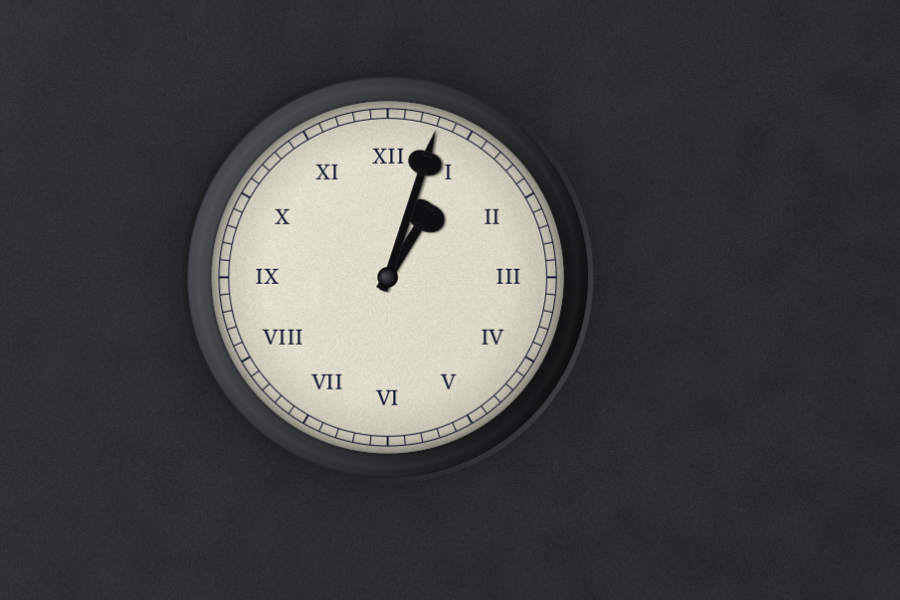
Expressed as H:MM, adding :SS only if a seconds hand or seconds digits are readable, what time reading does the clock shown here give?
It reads 1:03
